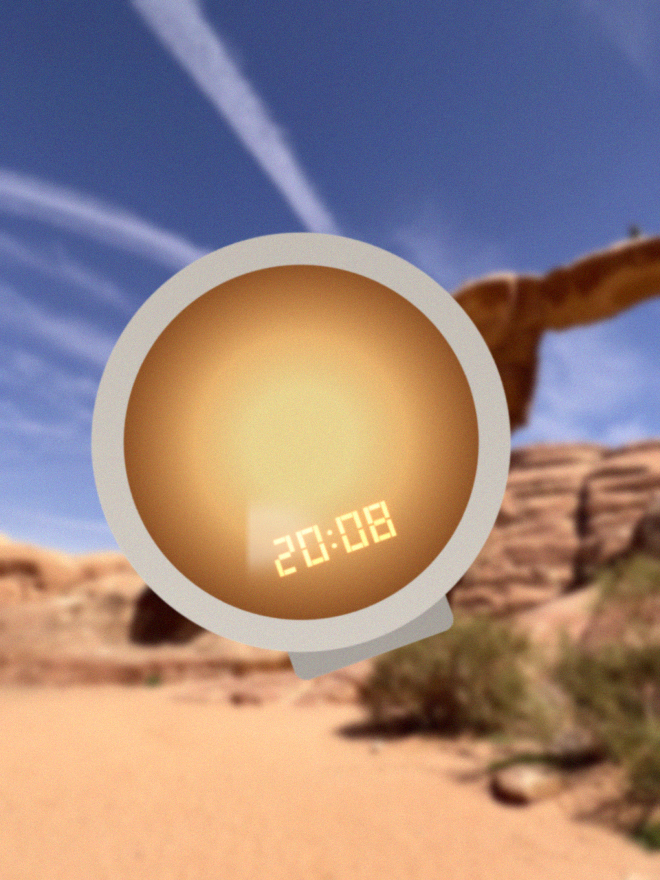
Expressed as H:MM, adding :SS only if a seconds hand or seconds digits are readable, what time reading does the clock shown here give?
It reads 20:08
